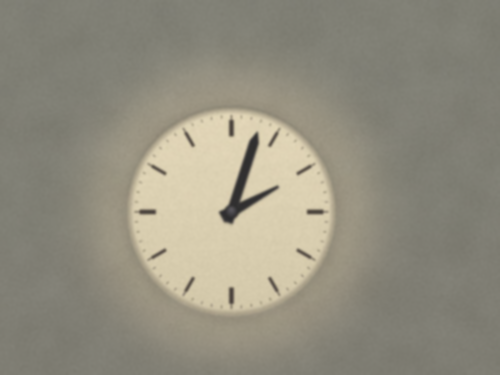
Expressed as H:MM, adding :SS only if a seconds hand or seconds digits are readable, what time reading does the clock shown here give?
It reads 2:03
